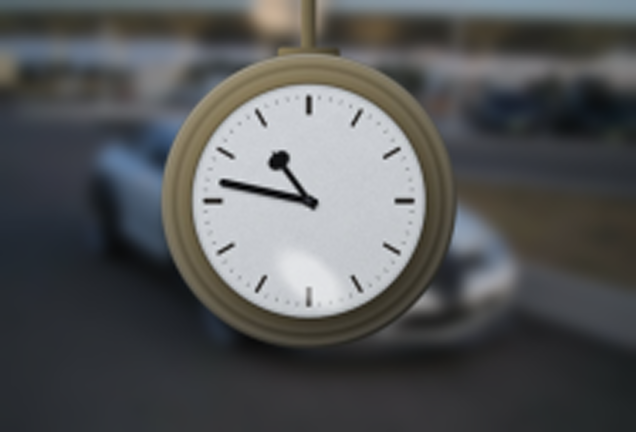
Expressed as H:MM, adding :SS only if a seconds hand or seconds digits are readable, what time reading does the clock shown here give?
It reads 10:47
